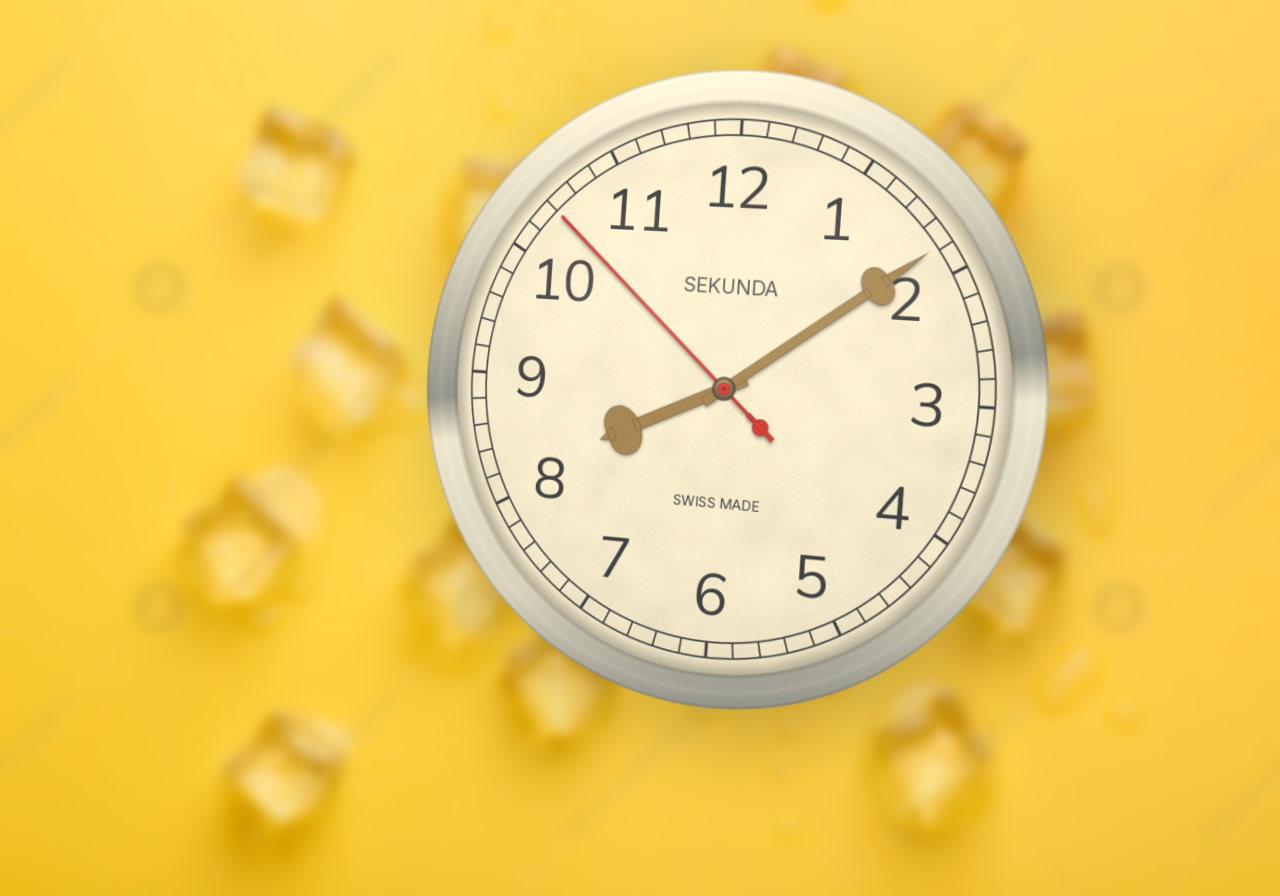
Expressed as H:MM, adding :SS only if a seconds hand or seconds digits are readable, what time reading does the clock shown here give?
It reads 8:08:52
